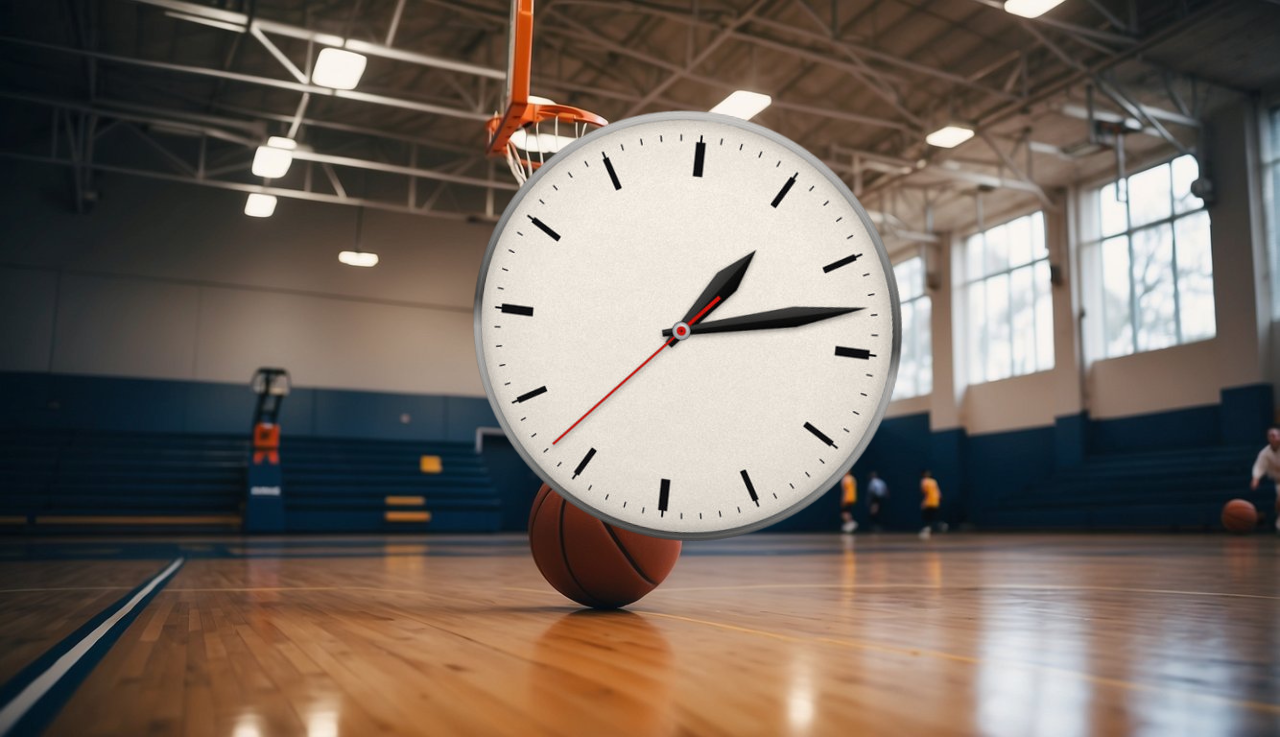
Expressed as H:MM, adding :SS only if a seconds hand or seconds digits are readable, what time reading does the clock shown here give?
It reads 1:12:37
